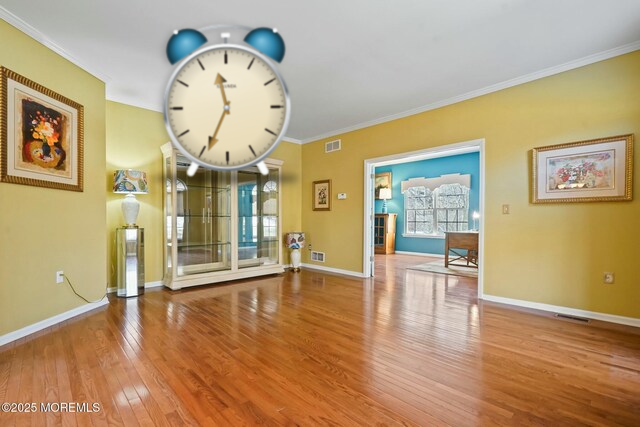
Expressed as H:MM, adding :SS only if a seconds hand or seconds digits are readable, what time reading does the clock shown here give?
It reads 11:34
